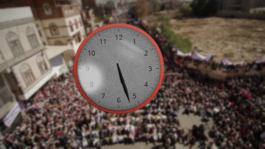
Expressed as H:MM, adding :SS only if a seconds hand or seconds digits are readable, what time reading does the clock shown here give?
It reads 5:27
